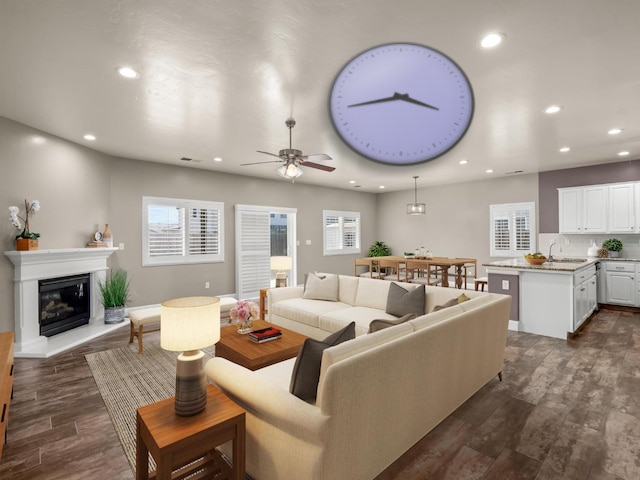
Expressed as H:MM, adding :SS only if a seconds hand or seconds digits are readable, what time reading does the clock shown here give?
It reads 3:43
